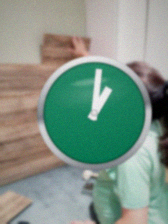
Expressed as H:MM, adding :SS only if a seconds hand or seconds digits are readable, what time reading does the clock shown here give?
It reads 1:01
